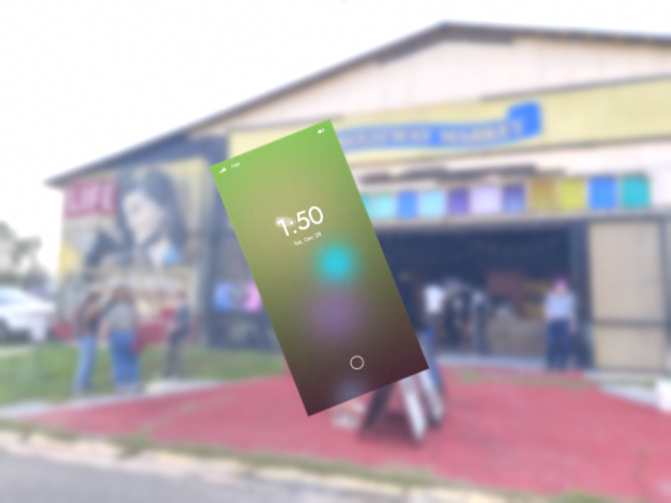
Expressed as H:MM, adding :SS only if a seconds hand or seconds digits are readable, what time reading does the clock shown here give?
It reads 1:50
